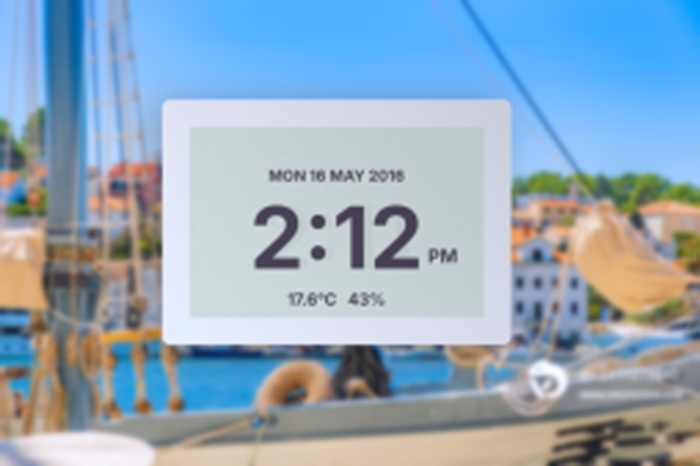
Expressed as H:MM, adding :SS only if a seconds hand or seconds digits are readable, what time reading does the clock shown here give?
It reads 2:12
